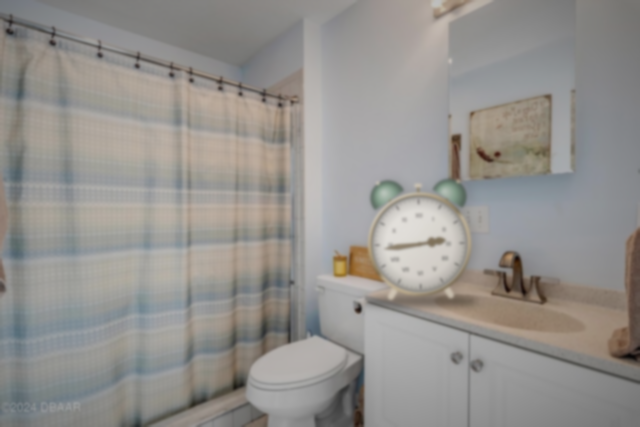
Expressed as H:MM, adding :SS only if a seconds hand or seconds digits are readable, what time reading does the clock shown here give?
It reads 2:44
